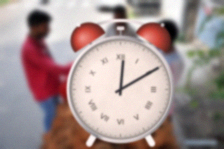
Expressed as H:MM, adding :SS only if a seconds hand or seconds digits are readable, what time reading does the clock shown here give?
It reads 12:10
